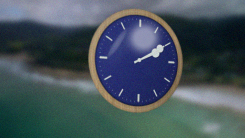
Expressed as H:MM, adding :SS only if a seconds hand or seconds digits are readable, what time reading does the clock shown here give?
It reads 2:10
